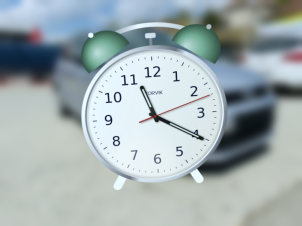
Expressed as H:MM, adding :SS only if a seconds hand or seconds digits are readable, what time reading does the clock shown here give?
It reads 11:20:12
